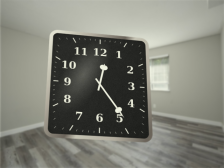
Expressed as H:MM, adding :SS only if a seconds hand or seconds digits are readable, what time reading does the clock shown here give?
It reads 12:24
